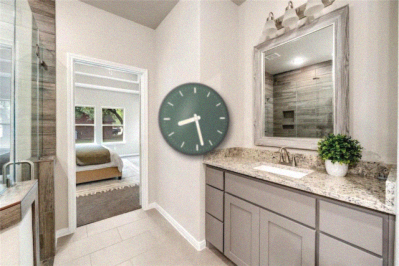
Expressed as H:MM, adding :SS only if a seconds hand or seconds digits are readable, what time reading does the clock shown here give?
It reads 8:28
